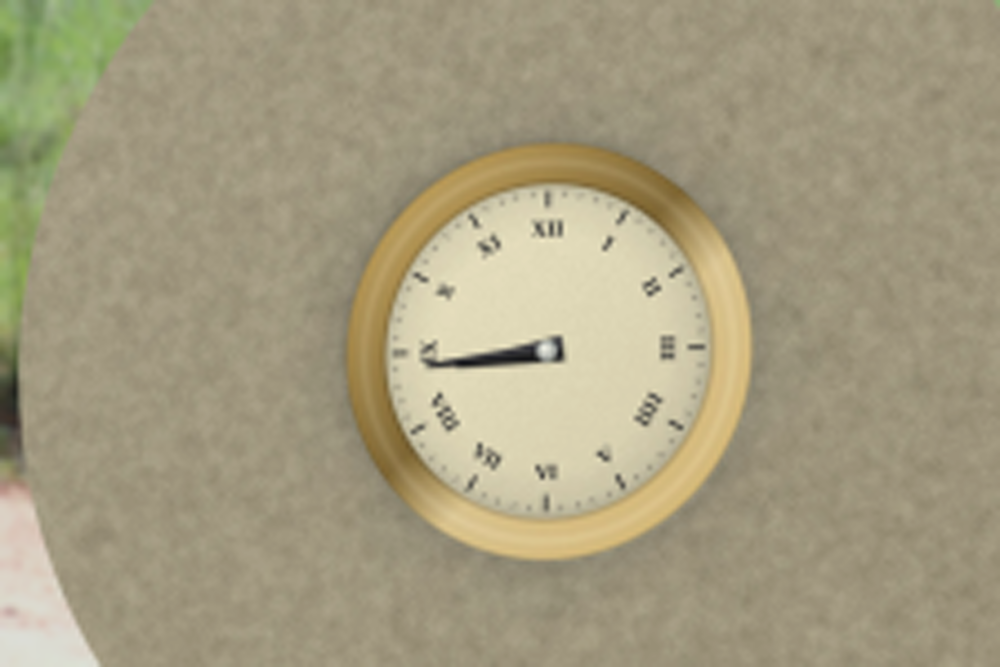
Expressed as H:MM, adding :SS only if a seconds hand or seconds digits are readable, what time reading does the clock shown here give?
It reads 8:44
